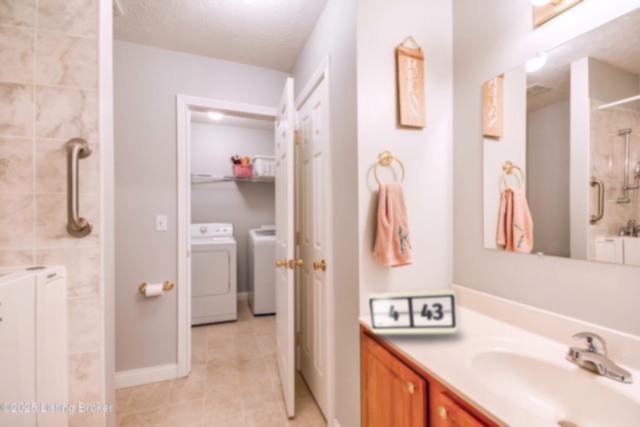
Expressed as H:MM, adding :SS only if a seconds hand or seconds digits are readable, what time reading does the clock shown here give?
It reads 4:43
